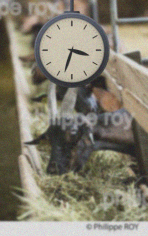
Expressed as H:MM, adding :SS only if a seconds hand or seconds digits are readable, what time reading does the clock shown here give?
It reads 3:33
